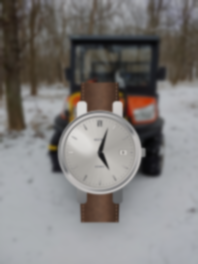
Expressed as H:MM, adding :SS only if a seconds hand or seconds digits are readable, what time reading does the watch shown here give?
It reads 5:03
